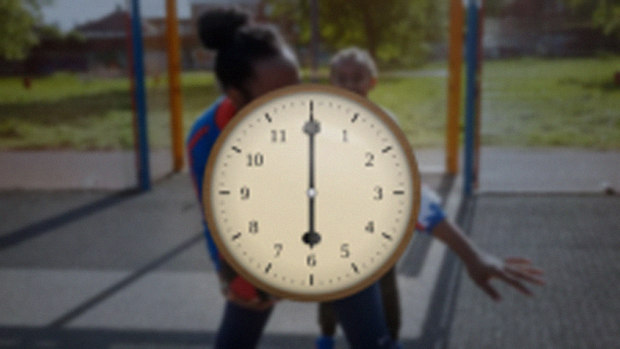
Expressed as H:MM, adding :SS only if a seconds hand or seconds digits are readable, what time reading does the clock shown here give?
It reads 6:00
